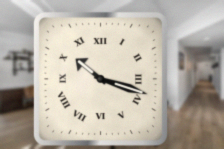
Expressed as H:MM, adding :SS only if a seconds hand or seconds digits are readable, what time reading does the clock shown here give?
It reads 10:18
